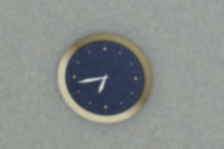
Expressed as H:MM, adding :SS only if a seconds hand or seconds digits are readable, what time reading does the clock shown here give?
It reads 6:43
